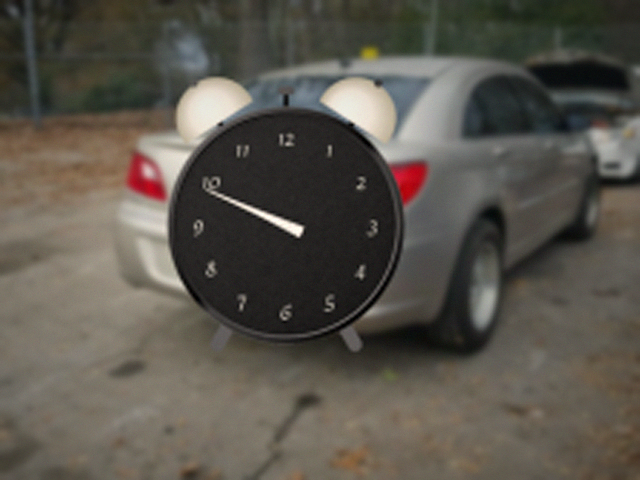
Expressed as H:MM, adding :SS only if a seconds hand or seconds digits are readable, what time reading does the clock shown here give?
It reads 9:49
